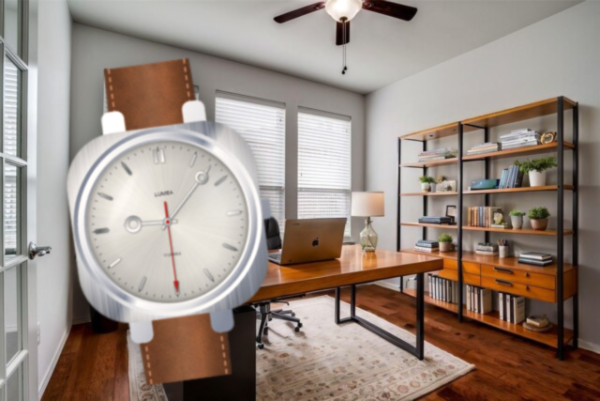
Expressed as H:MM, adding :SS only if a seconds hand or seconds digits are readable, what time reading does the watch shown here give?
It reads 9:07:30
